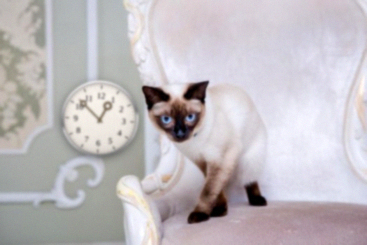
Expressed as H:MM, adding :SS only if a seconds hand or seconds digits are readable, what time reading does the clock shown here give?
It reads 12:52
